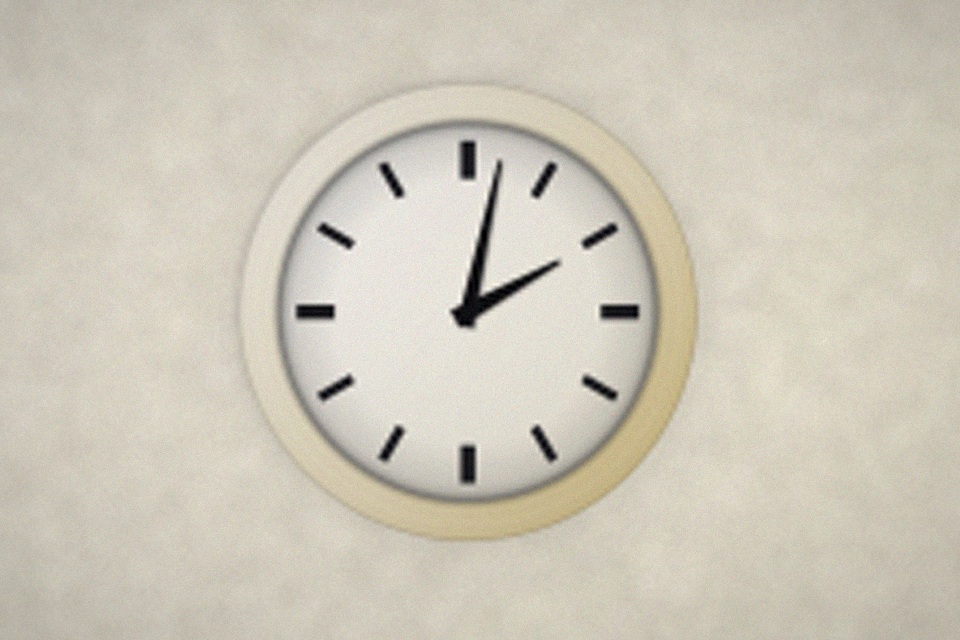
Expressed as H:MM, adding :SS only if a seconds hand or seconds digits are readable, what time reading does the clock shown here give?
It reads 2:02
